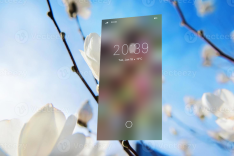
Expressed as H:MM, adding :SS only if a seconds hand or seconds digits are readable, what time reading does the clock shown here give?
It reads 20:39
